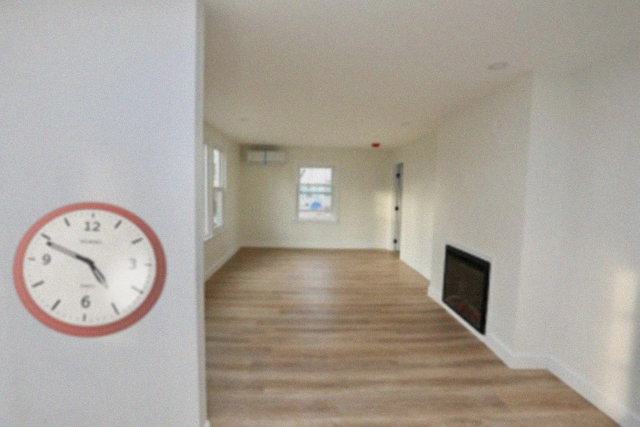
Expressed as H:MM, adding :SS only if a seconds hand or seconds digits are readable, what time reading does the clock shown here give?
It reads 4:49
